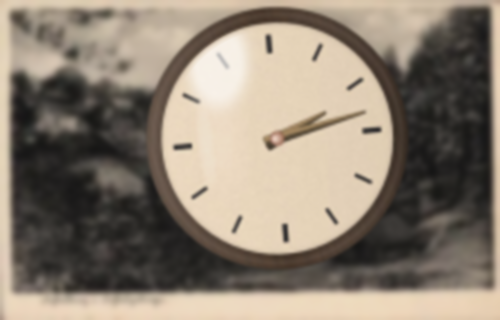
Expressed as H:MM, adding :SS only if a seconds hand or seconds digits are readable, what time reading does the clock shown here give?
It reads 2:13
